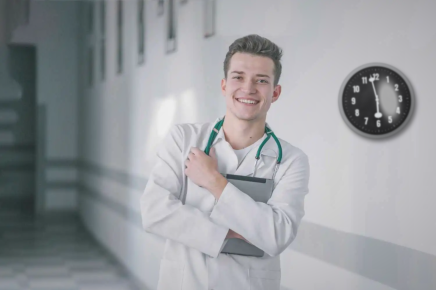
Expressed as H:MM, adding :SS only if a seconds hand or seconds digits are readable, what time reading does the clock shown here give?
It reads 5:58
